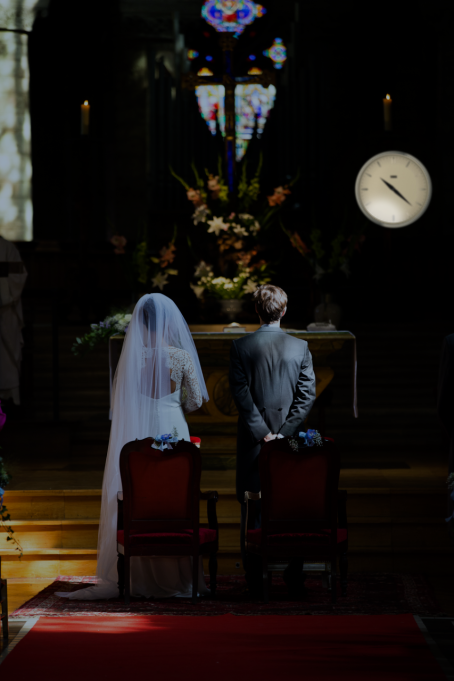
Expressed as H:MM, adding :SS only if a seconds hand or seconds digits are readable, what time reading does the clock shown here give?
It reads 10:22
